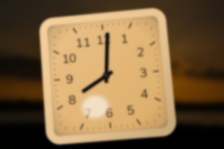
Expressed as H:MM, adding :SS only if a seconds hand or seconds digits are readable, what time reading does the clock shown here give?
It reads 8:01
